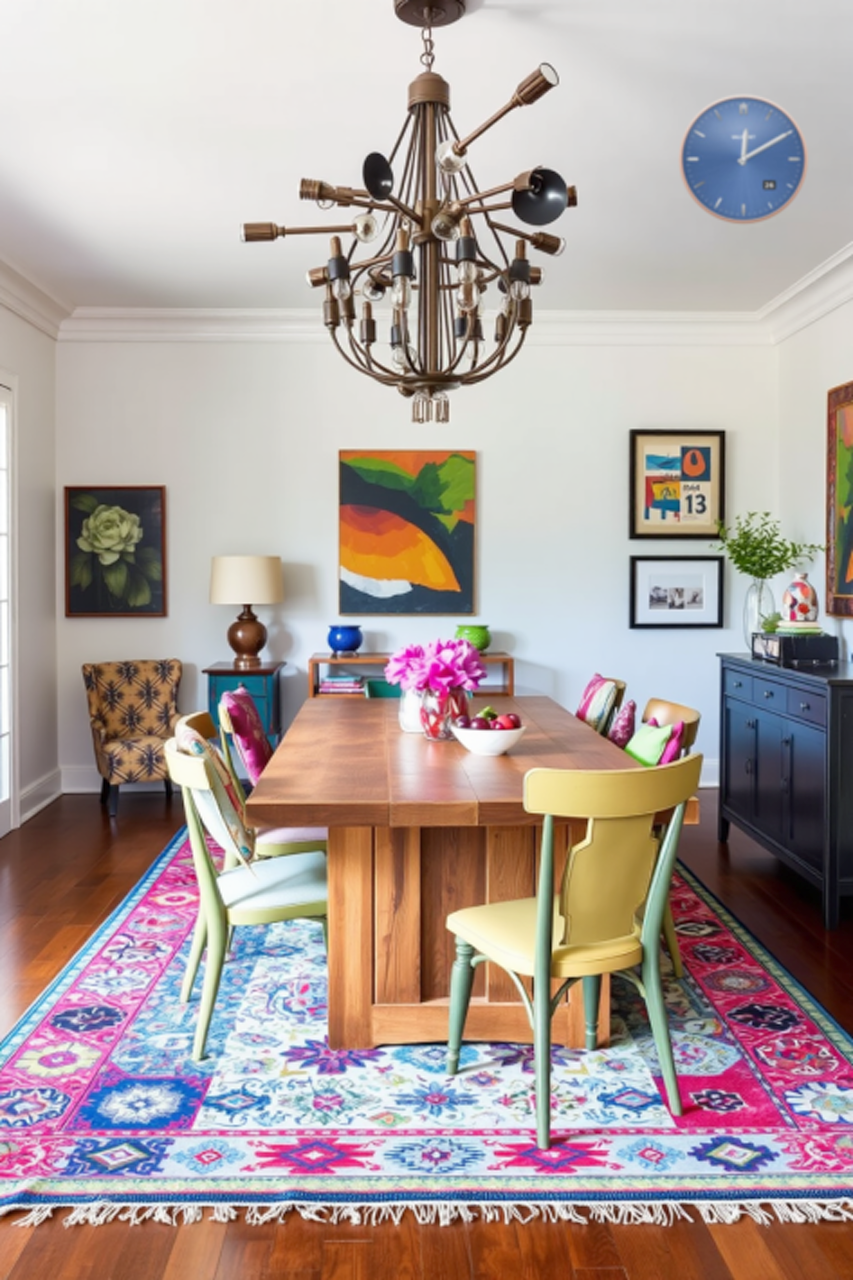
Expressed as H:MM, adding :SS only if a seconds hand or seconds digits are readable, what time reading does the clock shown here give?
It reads 12:10
